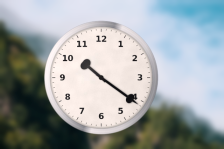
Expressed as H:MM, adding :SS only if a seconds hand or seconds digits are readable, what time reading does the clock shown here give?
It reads 10:21
